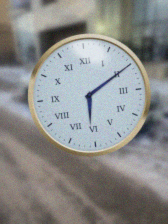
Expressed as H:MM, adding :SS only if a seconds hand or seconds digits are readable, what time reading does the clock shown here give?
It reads 6:10
